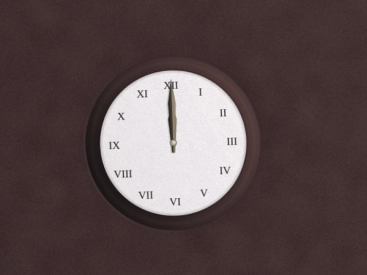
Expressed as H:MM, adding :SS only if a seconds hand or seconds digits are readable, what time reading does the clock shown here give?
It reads 12:00
